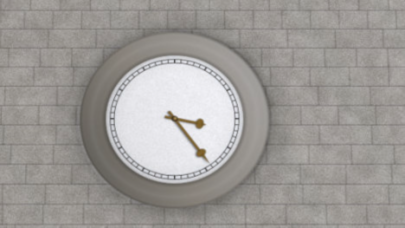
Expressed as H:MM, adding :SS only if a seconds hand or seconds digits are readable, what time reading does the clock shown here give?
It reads 3:24
